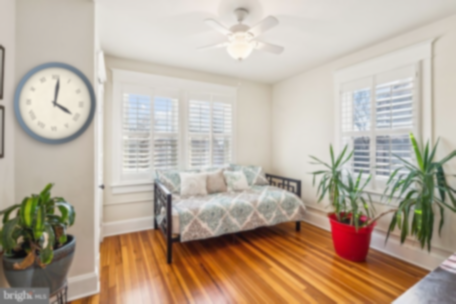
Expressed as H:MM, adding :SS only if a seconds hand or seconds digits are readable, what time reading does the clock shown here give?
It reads 4:01
